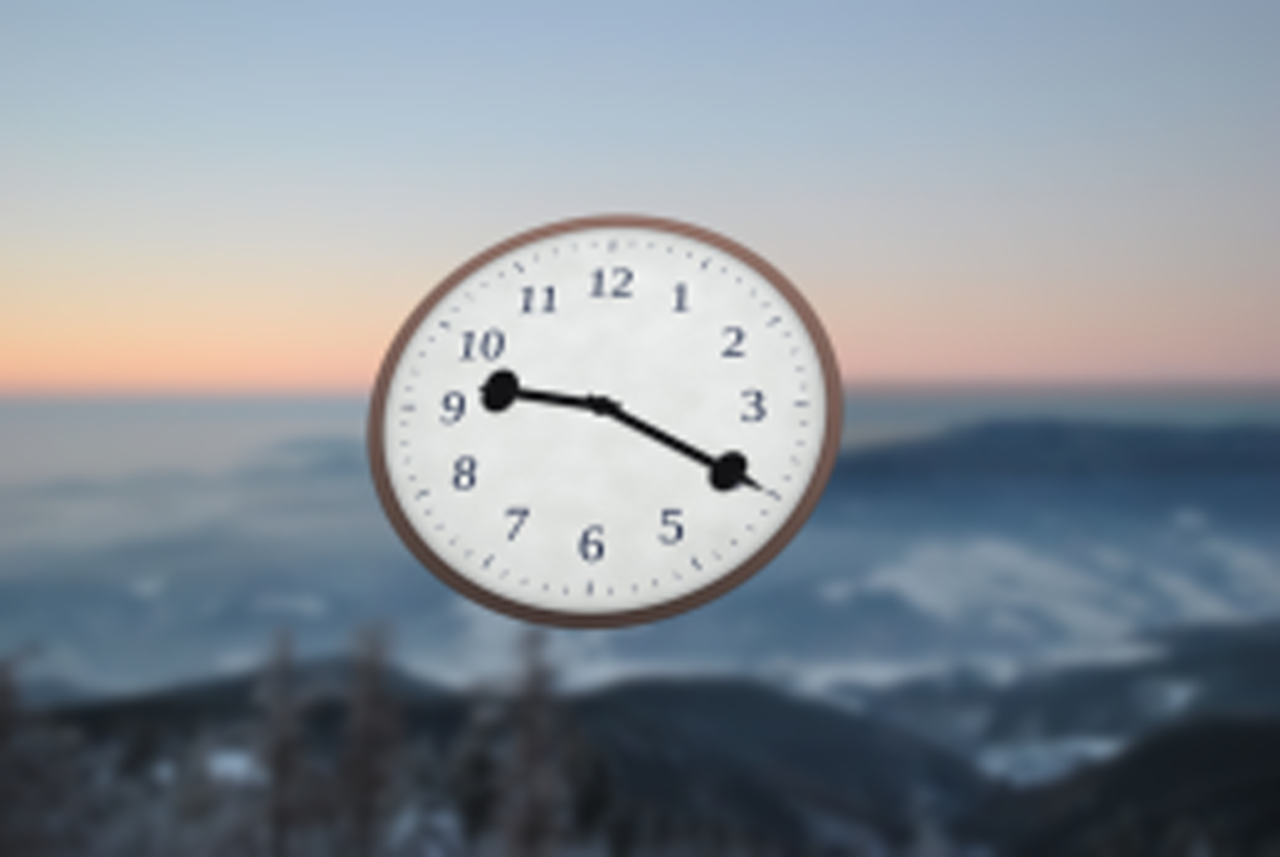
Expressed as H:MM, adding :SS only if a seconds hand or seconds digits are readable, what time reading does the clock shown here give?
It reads 9:20
